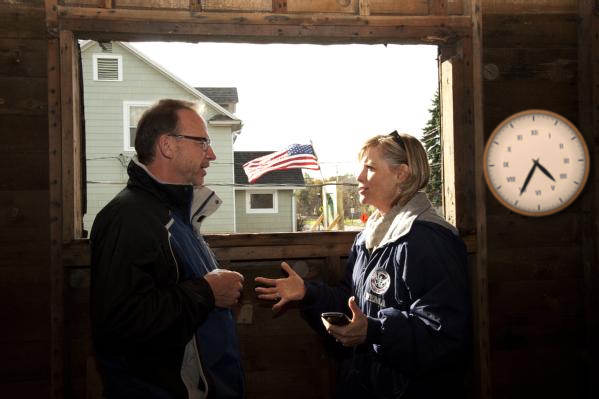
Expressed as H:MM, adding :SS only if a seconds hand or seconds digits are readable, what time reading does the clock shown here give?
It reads 4:35
